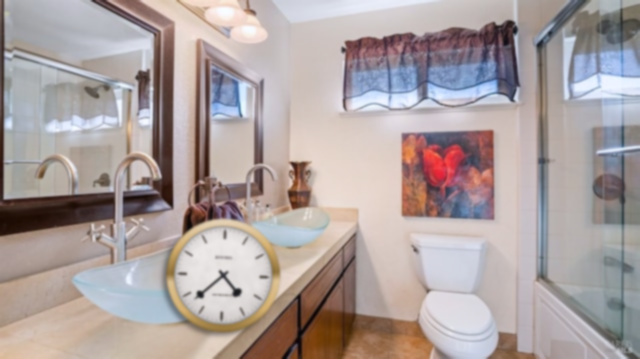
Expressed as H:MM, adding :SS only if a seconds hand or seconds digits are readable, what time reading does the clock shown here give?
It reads 4:38
